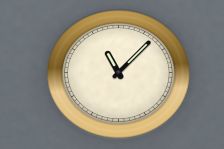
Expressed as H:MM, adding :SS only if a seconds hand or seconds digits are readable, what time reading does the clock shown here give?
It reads 11:07
